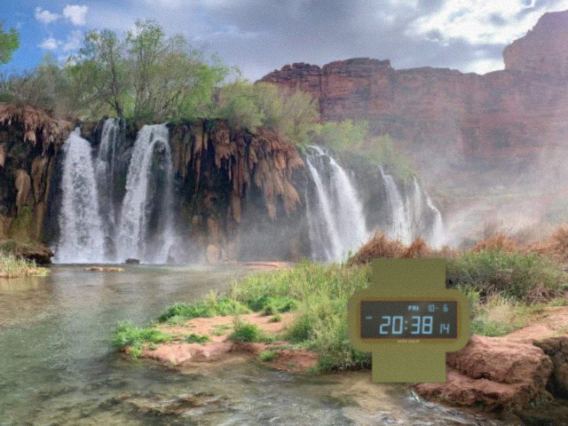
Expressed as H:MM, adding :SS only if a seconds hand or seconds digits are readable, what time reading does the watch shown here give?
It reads 20:38
